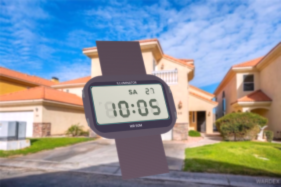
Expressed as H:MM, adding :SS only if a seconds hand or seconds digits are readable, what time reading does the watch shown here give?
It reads 10:05
